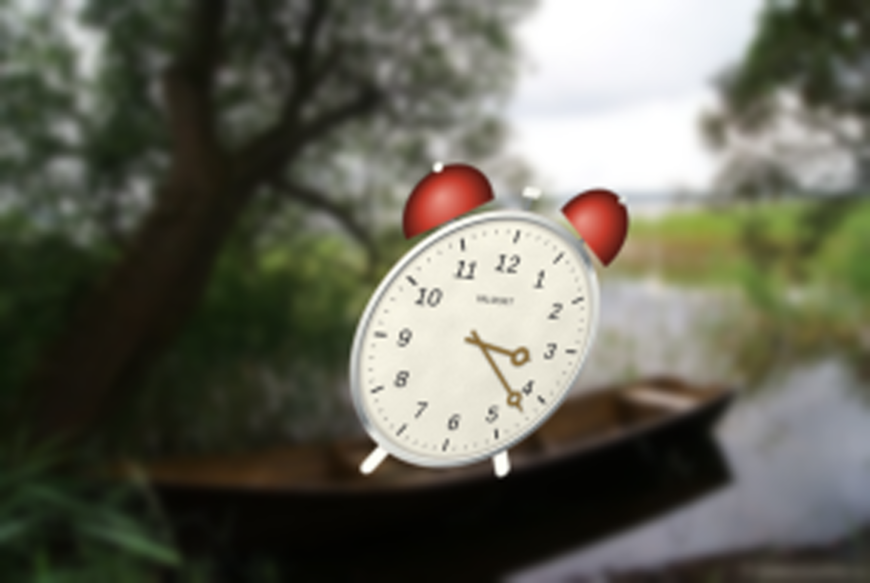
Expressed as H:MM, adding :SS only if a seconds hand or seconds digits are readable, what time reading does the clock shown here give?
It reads 3:22
